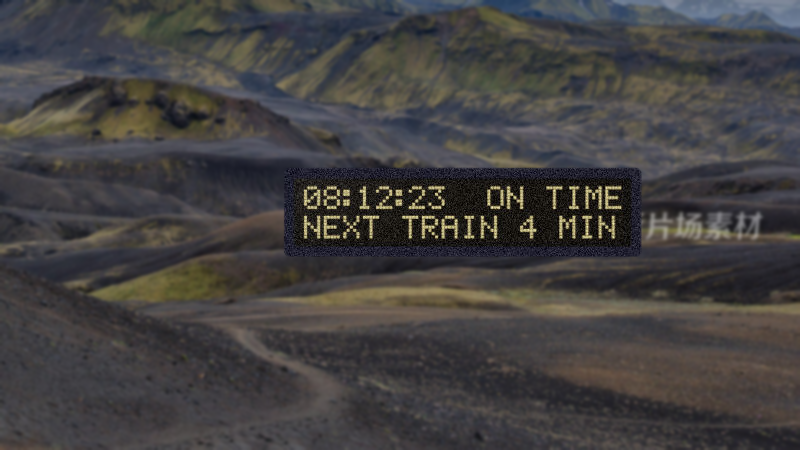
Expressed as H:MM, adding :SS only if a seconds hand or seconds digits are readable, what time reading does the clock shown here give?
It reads 8:12:23
